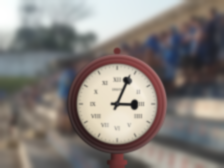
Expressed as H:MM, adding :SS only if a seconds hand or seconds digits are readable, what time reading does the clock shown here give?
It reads 3:04
